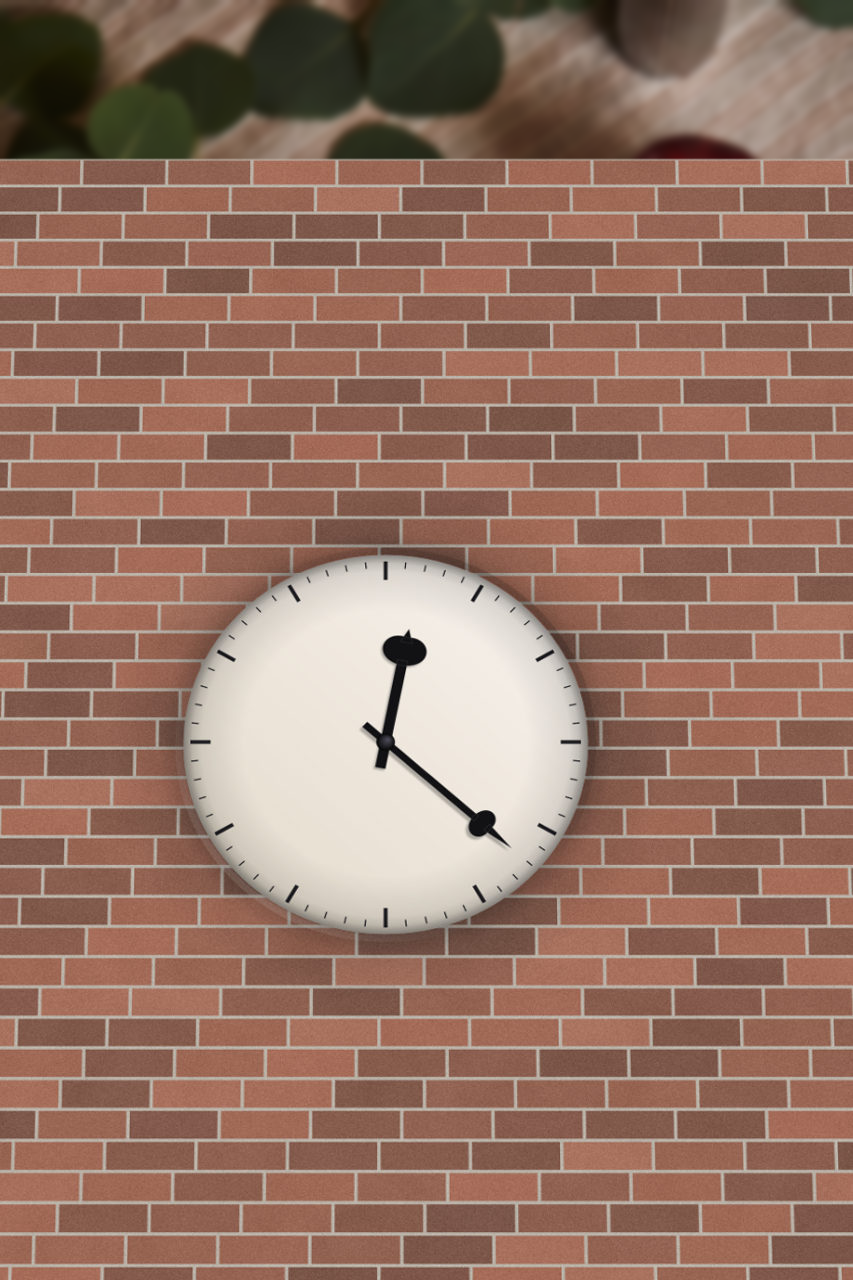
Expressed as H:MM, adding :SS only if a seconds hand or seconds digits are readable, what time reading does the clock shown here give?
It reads 12:22
